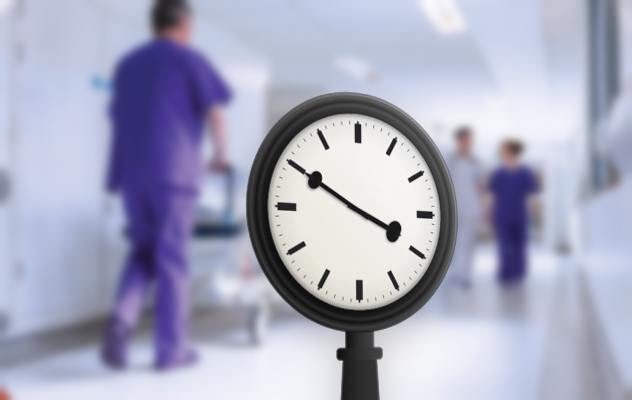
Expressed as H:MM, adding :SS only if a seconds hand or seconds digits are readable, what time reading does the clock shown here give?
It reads 3:50
